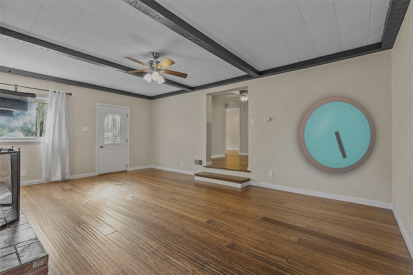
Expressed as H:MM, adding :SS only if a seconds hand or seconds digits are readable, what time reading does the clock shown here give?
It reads 5:27
